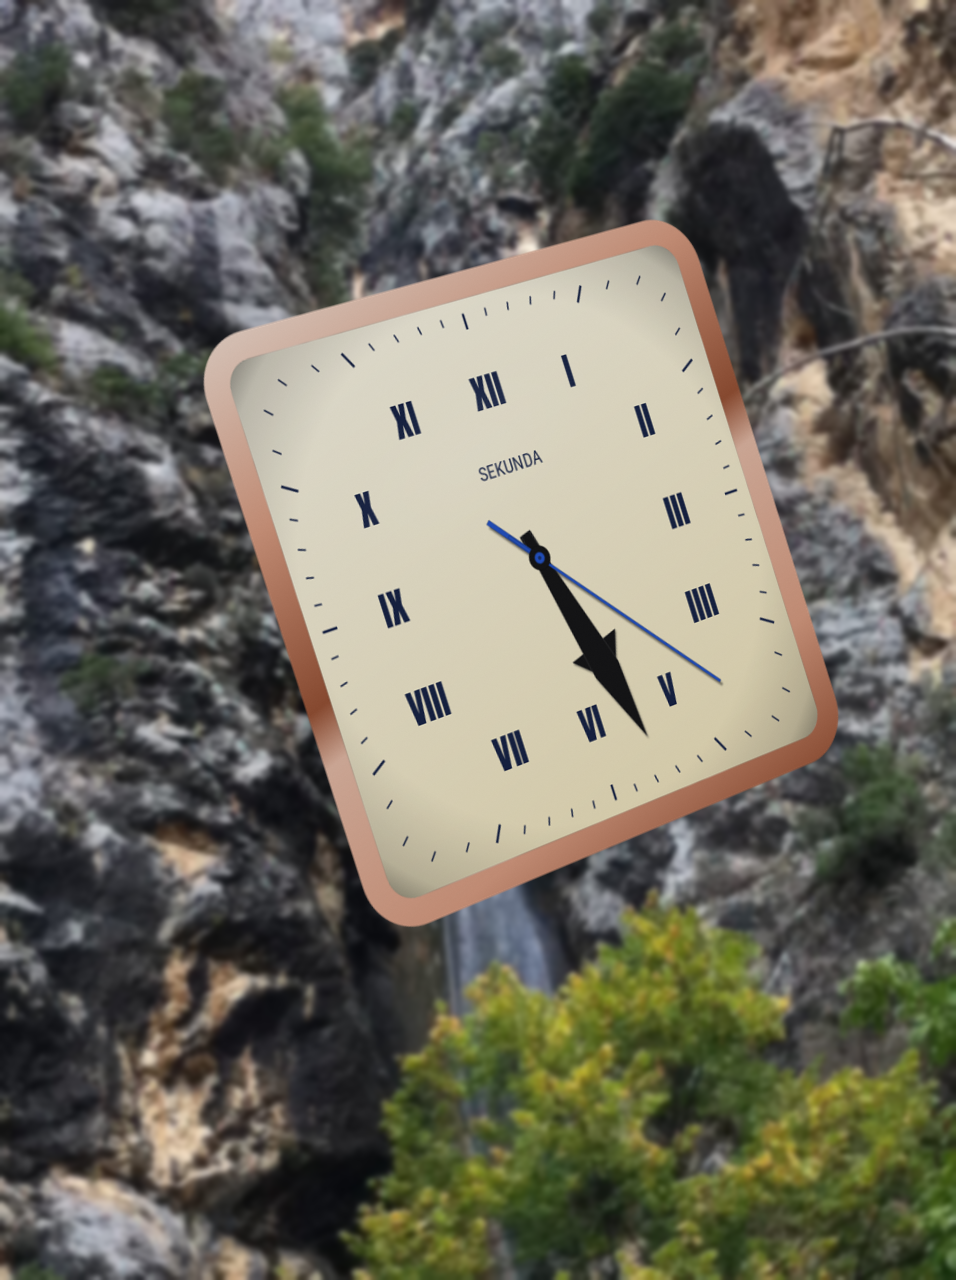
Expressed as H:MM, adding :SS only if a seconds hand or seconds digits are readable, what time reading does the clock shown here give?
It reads 5:27:23
